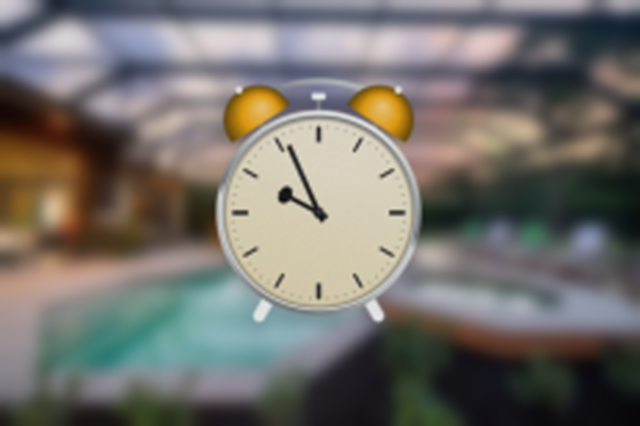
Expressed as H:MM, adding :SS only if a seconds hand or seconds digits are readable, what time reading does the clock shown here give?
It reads 9:56
